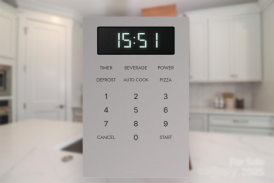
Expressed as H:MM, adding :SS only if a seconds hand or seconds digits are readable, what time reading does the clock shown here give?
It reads 15:51
